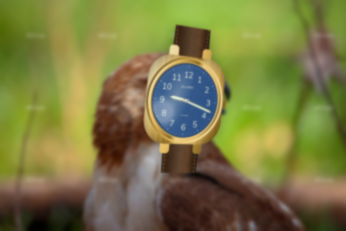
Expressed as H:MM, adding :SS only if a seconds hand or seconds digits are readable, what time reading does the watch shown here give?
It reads 9:18
